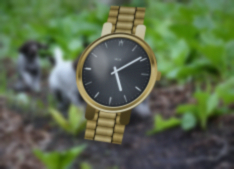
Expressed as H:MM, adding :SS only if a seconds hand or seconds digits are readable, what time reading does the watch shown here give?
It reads 5:09
